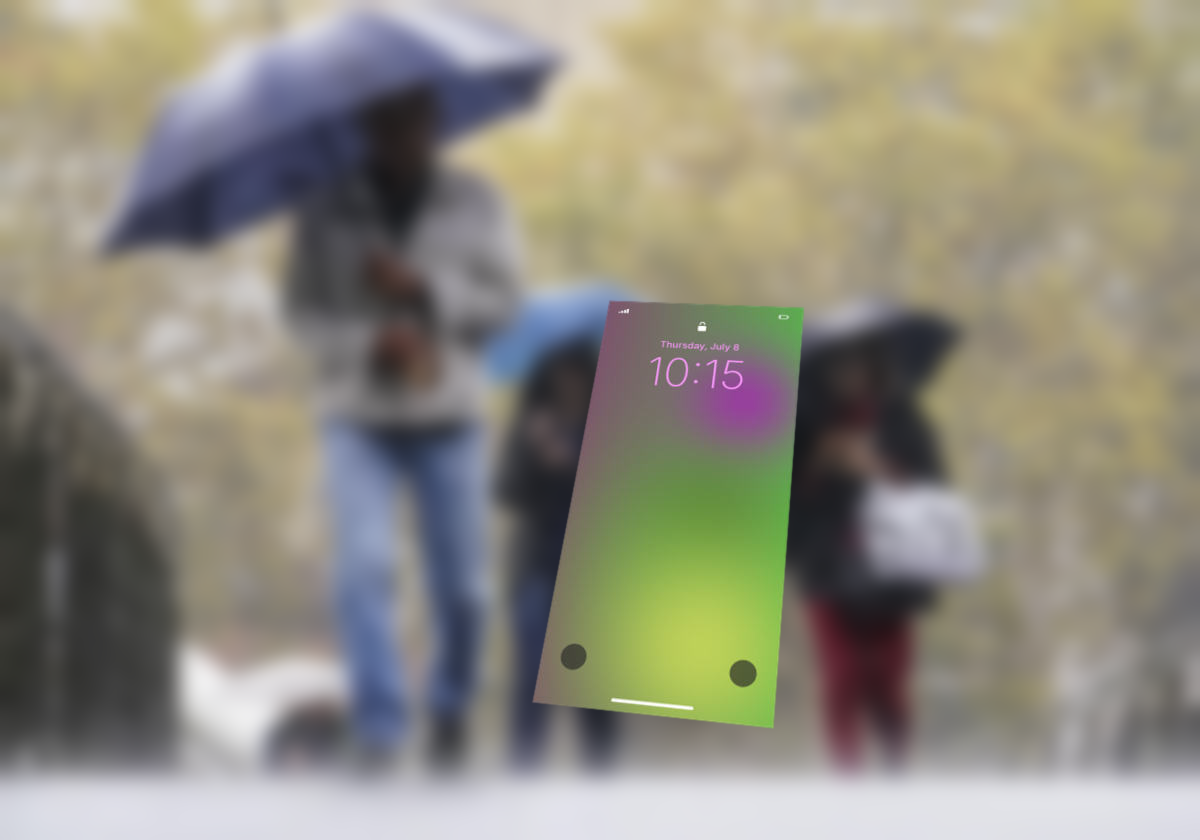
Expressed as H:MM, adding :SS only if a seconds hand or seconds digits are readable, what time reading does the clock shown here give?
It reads 10:15
